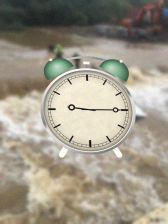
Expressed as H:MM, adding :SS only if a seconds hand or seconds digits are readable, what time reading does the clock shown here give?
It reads 9:15
